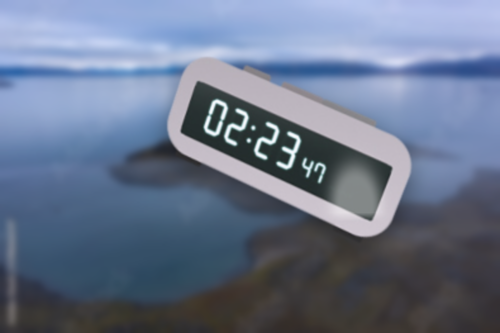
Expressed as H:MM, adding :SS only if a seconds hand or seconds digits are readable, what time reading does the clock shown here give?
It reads 2:23:47
